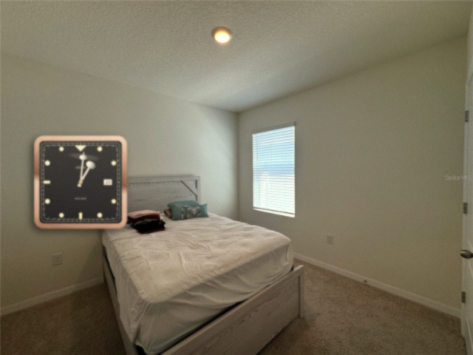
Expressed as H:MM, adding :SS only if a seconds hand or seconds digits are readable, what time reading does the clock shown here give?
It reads 1:01
